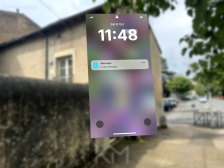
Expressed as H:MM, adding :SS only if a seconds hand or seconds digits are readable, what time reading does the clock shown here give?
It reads 11:48
